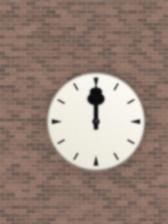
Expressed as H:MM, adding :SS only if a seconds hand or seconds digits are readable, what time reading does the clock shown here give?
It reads 12:00
